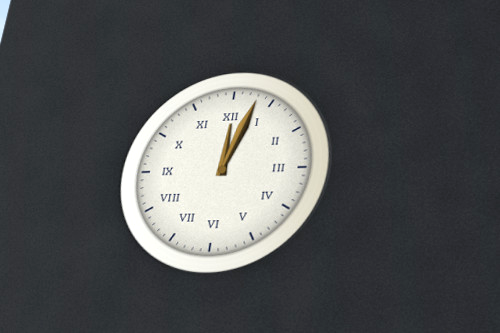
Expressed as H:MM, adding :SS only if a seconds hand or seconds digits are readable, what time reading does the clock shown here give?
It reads 12:03
